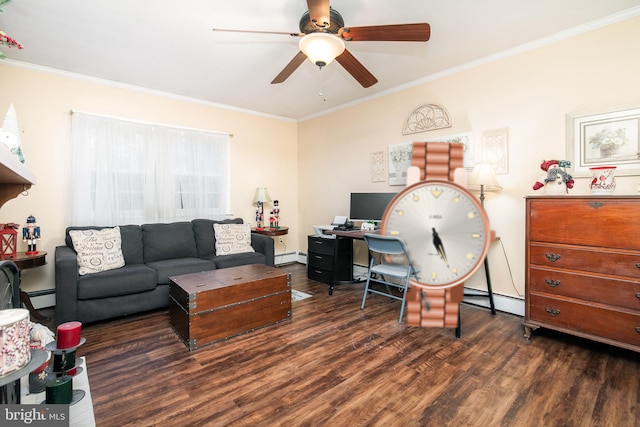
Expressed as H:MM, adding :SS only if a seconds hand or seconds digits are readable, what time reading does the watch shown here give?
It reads 5:26
